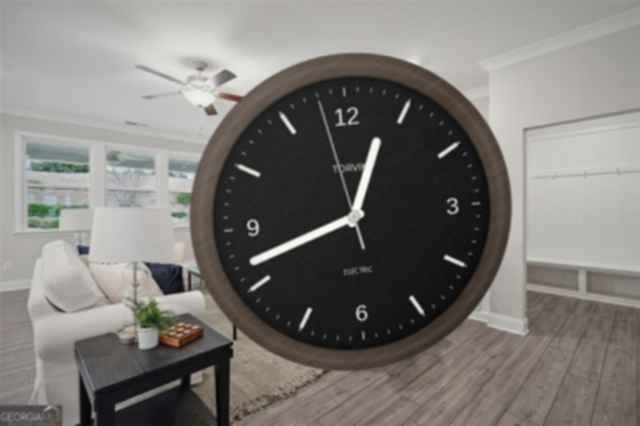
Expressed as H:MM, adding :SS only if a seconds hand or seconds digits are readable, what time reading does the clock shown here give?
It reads 12:41:58
